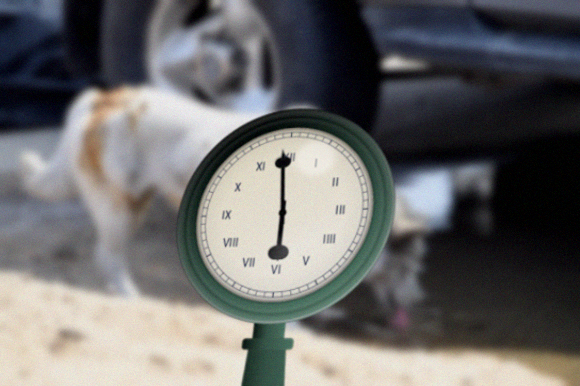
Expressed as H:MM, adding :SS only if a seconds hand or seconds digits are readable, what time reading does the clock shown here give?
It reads 5:59
